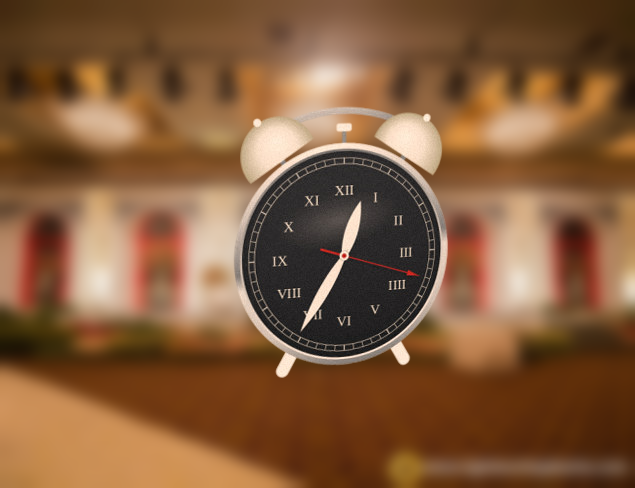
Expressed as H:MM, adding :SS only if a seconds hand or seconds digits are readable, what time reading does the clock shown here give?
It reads 12:35:18
